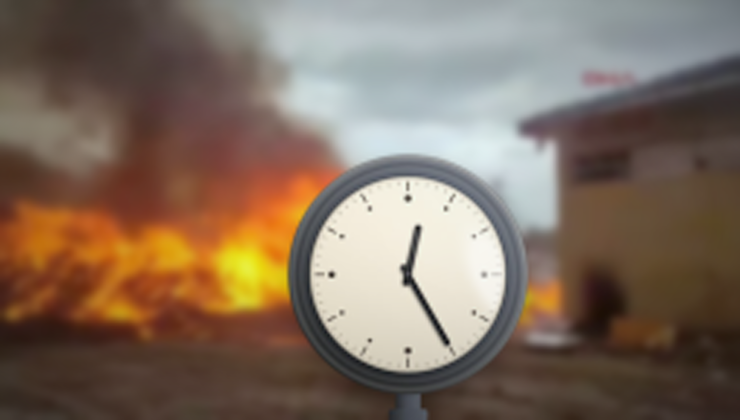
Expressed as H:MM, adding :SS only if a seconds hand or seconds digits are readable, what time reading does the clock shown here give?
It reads 12:25
